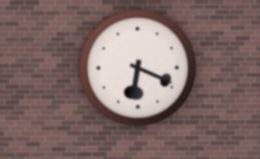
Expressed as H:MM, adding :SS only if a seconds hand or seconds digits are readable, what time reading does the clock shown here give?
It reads 6:19
